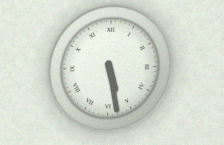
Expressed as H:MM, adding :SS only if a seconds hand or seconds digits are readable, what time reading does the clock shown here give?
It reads 5:28
